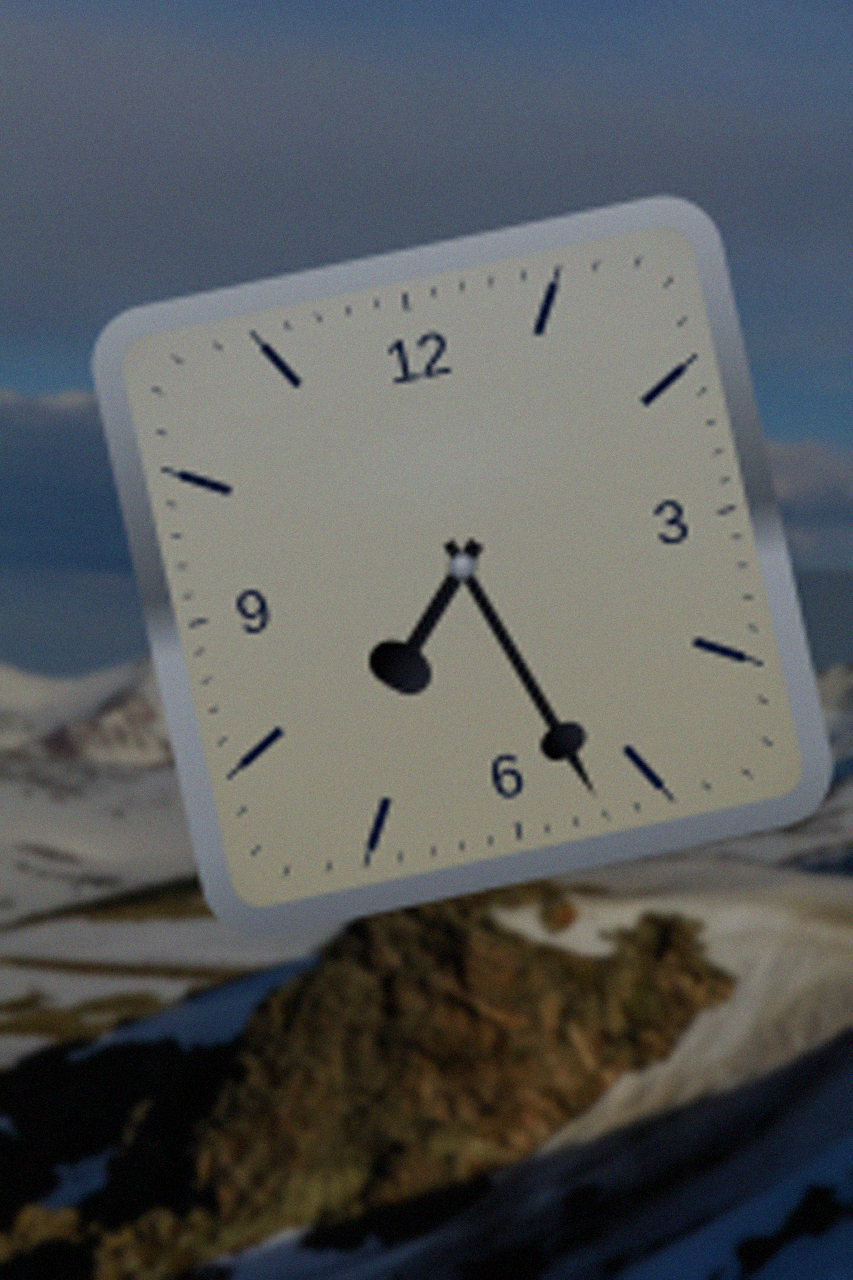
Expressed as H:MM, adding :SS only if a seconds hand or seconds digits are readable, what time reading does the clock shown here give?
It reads 7:27
